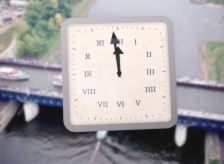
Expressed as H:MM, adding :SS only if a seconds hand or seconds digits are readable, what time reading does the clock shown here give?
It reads 11:59
